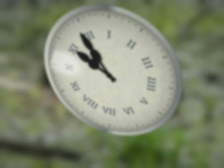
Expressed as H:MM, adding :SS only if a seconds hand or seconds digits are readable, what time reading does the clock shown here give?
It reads 10:59
